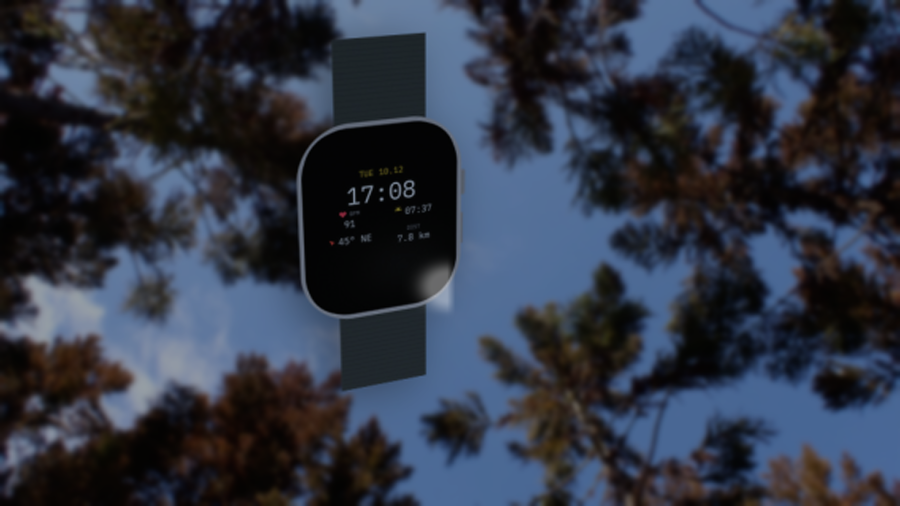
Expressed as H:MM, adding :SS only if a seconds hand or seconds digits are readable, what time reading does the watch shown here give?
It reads 17:08
